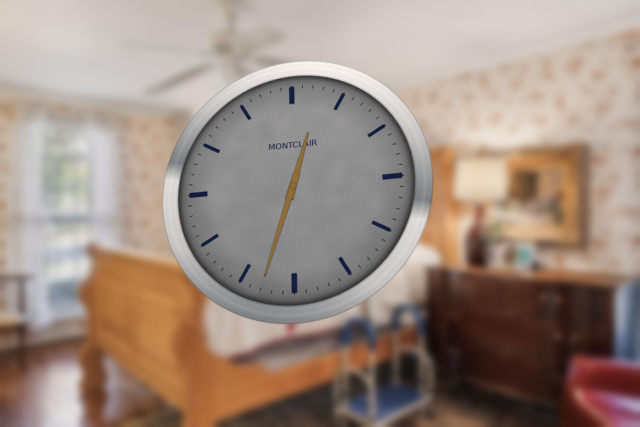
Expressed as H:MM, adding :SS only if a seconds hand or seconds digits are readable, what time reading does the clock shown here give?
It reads 12:33
